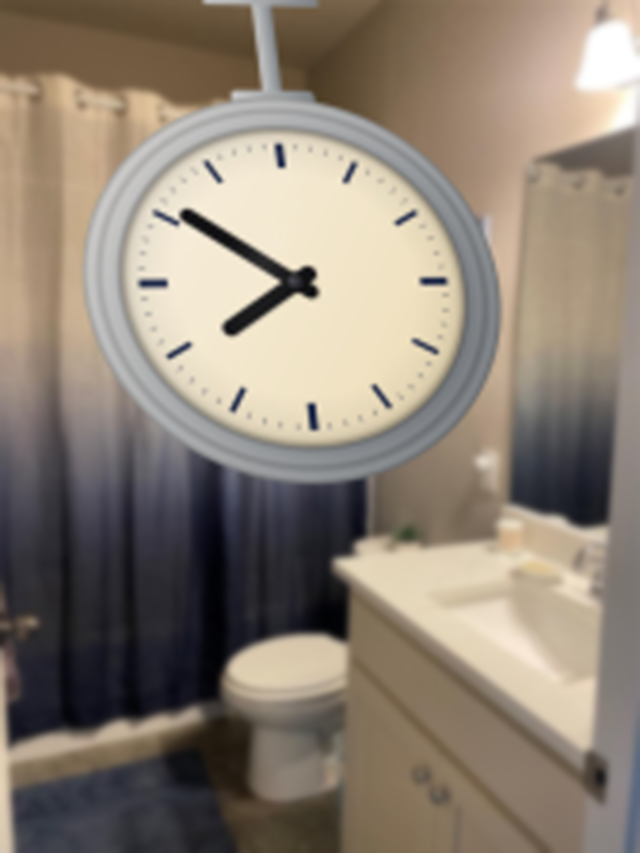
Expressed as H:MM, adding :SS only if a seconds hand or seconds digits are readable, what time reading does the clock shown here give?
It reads 7:51
